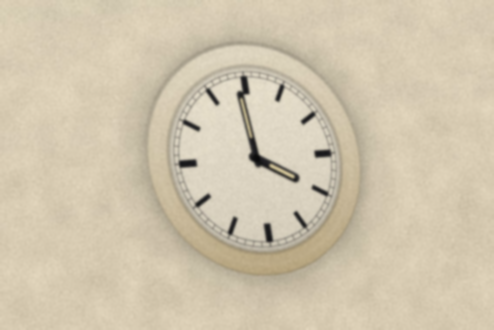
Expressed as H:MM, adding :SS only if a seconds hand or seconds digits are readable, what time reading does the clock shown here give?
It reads 3:59
